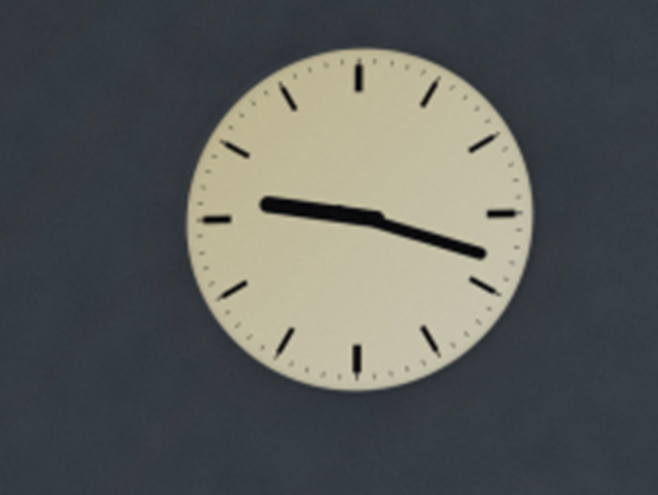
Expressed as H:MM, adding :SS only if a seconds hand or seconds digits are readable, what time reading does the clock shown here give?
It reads 9:18
